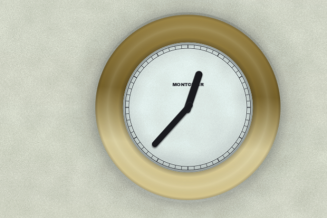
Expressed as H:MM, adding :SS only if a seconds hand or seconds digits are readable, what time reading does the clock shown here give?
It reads 12:37
